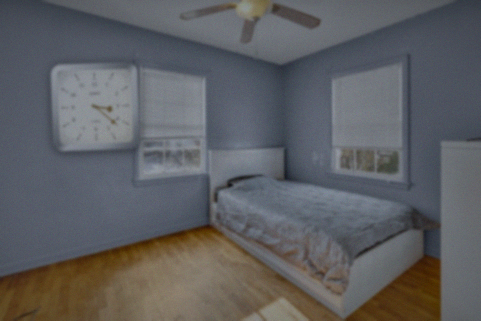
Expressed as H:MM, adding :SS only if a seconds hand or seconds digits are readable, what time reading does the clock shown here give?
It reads 3:22
